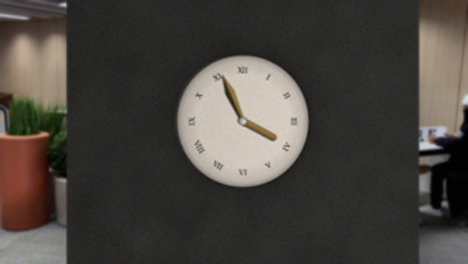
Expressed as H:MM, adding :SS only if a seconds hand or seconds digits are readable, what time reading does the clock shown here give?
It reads 3:56
